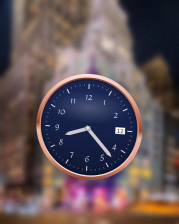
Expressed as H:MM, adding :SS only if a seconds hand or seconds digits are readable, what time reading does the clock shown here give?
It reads 8:23
